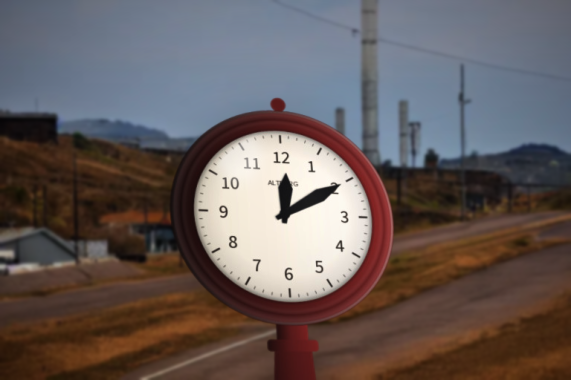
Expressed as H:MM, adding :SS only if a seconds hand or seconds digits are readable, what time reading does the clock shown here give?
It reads 12:10
